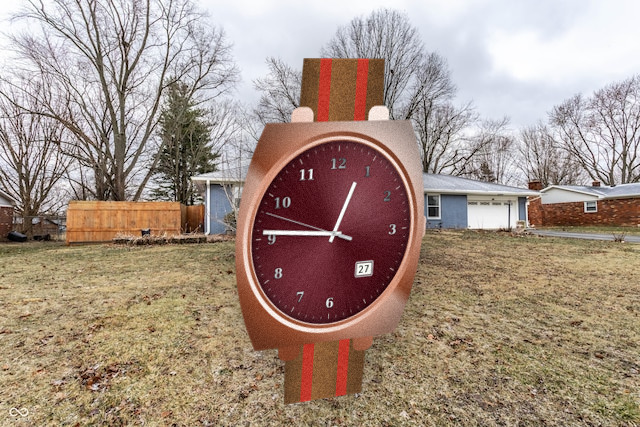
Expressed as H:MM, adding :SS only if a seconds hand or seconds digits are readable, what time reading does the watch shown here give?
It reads 12:45:48
